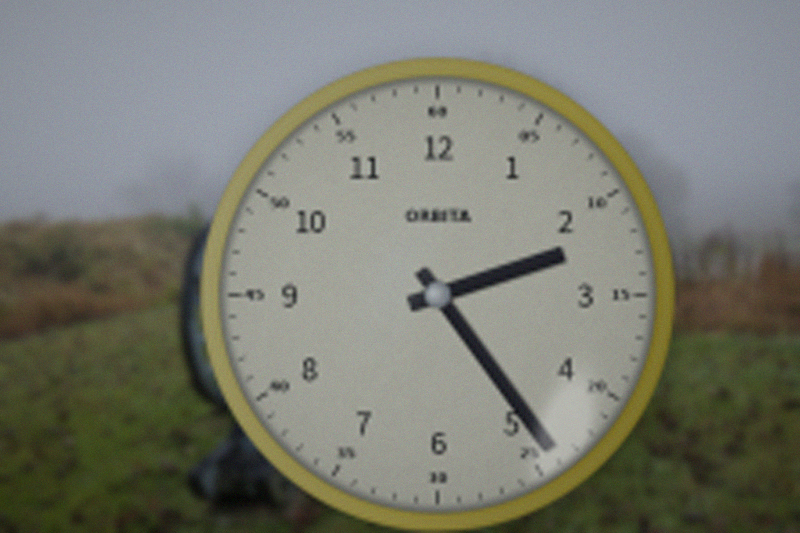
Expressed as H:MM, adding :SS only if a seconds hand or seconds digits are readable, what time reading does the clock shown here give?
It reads 2:24
